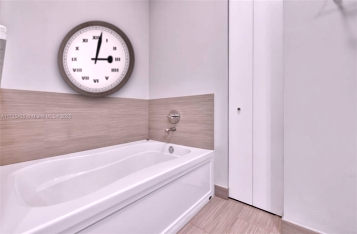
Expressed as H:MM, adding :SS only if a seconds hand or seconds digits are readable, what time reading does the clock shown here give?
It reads 3:02
